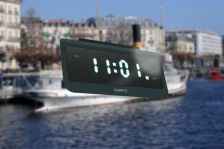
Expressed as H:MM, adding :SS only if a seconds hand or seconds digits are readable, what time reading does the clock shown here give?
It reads 11:01
